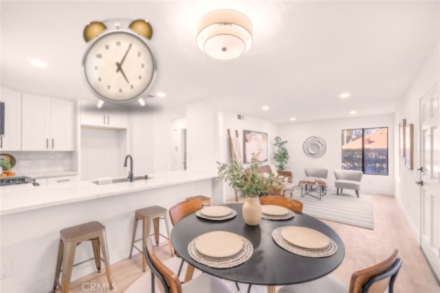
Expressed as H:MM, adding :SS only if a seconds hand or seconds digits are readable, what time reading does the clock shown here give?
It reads 5:05
